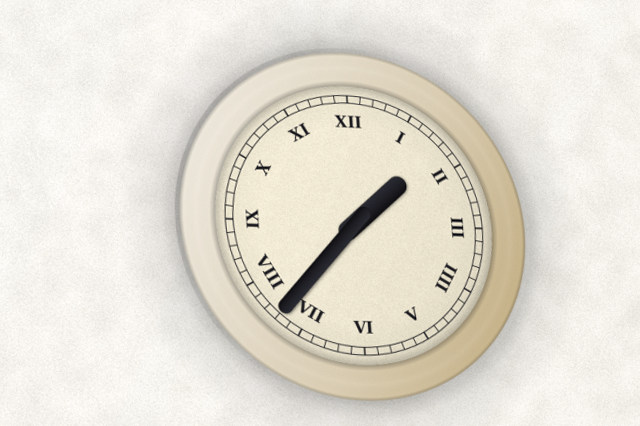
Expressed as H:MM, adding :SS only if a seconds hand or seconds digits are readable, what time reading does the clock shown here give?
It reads 1:37
